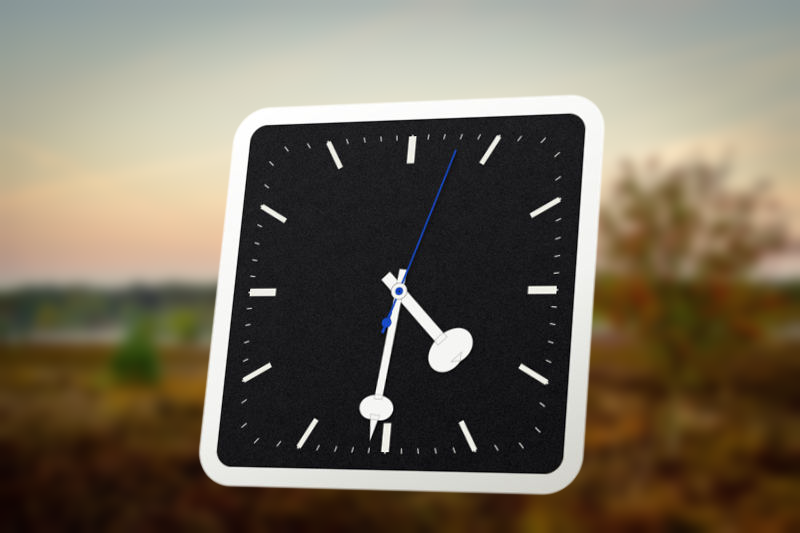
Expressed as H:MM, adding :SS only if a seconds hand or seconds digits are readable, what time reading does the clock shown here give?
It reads 4:31:03
